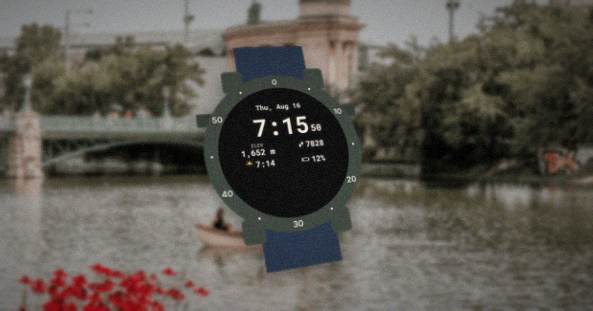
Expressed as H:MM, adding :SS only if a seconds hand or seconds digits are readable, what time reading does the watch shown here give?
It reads 7:15:50
